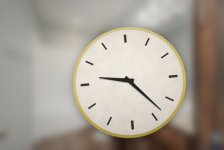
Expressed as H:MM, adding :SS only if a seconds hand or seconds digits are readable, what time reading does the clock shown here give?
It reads 9:23
